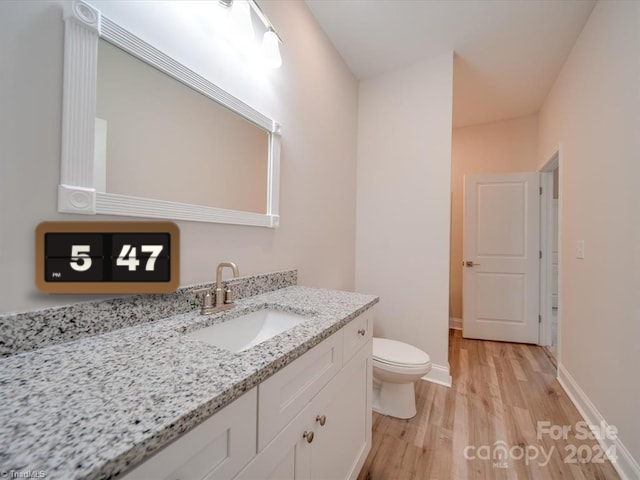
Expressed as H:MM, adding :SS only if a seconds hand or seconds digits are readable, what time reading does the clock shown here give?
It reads 5:47
